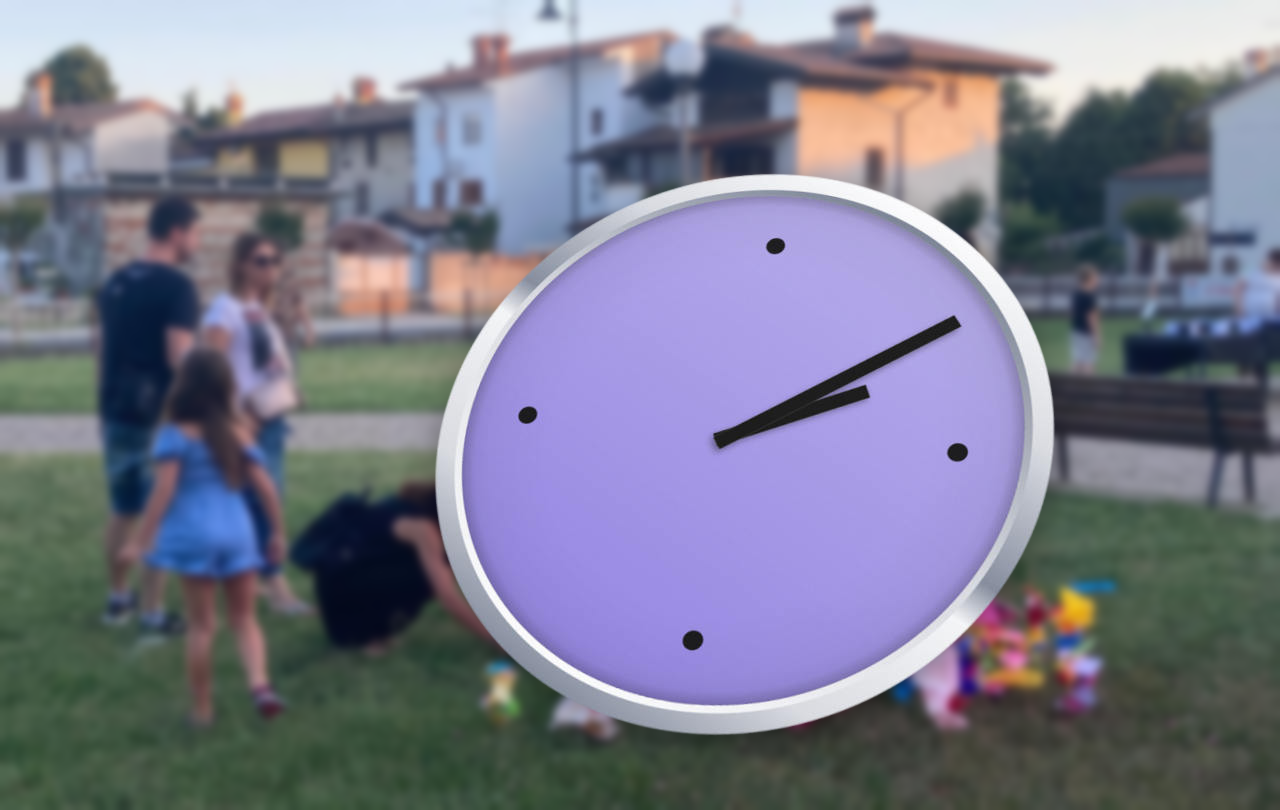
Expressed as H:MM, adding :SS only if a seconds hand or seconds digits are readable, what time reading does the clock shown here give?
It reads 2:09
